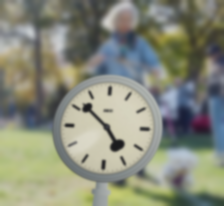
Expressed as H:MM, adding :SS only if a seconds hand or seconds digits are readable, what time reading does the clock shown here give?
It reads 4:52
